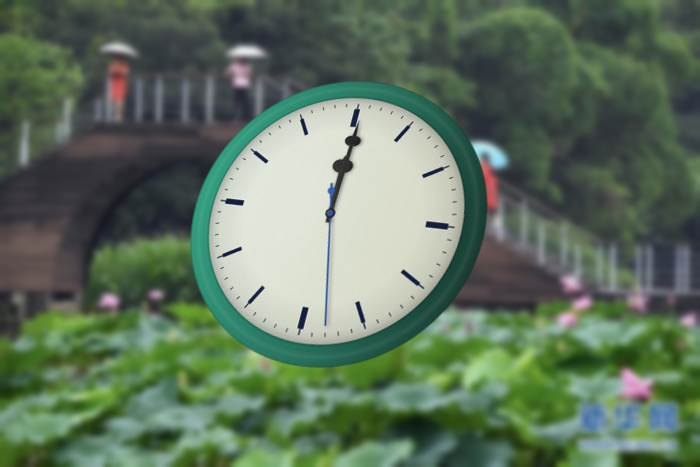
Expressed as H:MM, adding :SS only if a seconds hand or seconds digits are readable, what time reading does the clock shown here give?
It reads 12:00:28
